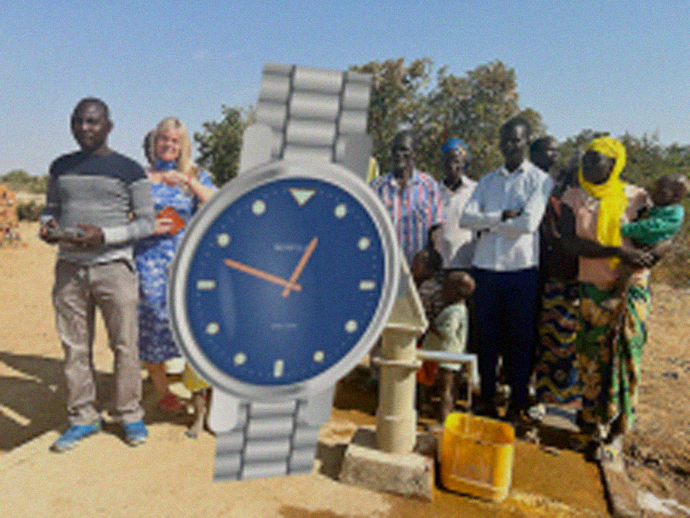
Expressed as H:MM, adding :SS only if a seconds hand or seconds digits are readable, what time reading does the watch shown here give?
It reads 12:48
